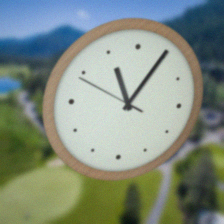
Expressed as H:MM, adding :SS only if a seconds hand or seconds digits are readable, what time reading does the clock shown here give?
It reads 11:04:49
